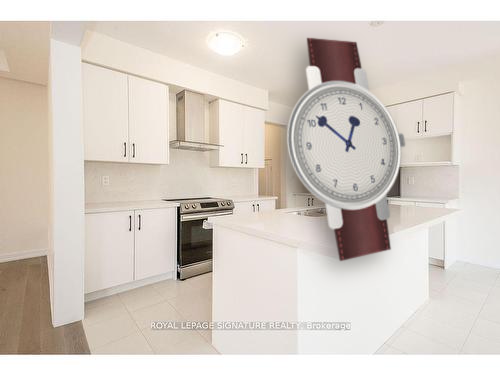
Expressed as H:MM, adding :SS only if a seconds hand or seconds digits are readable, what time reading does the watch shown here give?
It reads 12:52
